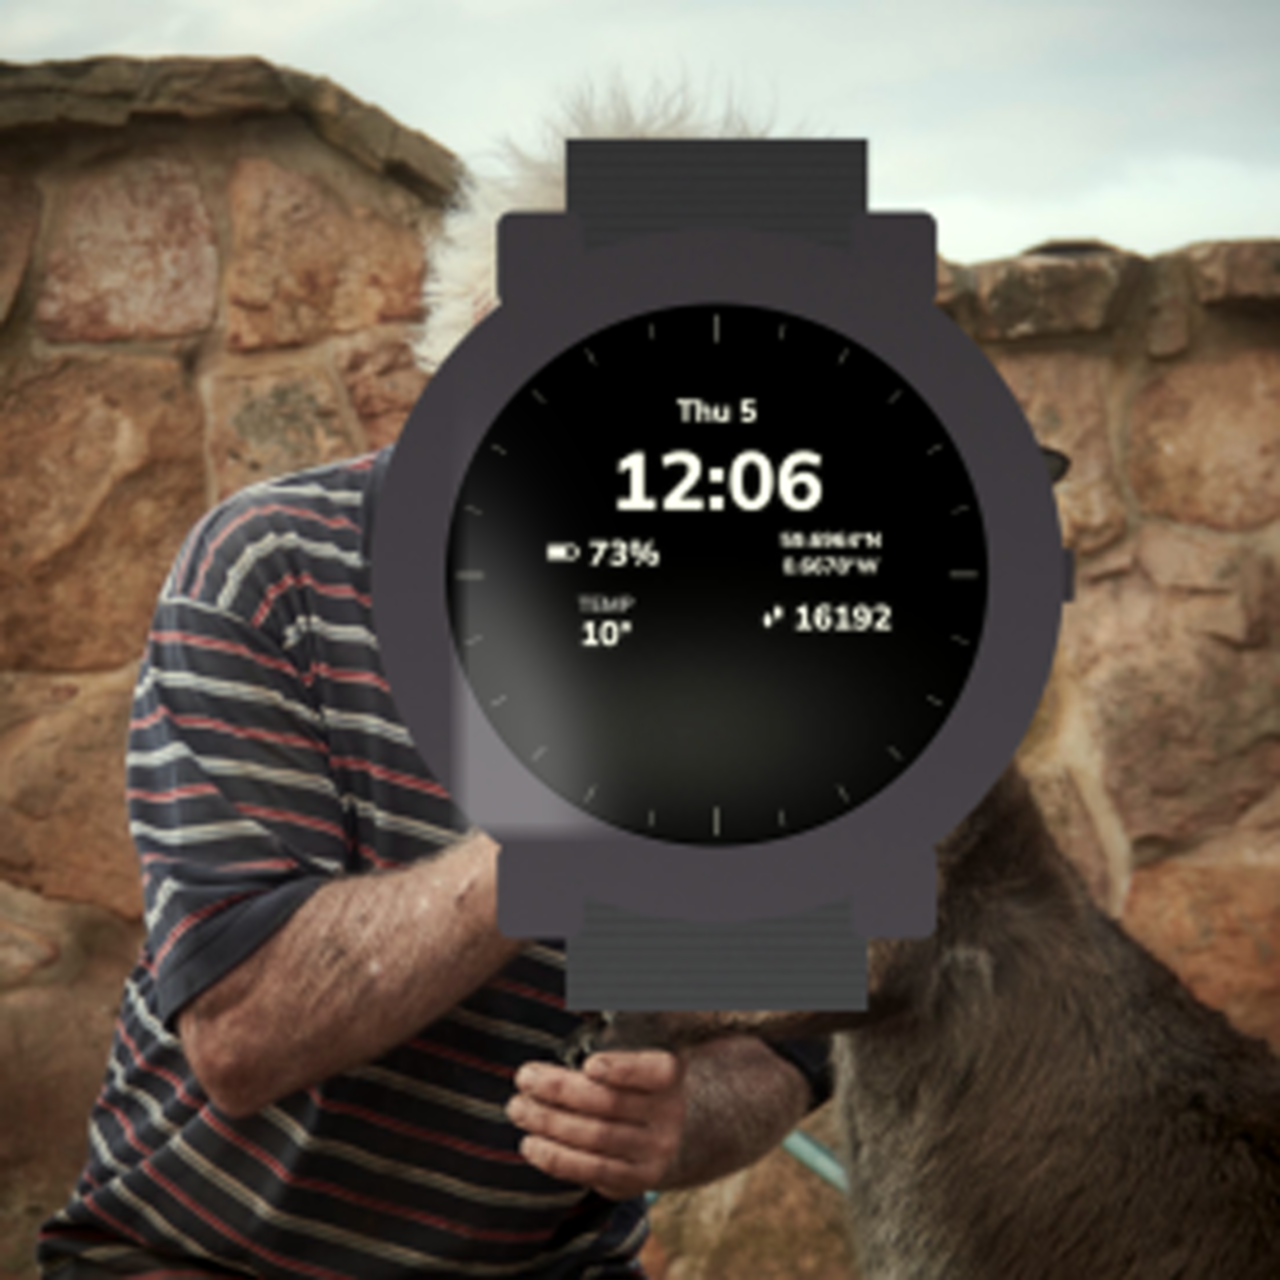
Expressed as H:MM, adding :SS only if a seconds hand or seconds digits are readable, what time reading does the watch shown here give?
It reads 12:06
